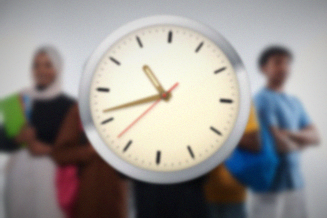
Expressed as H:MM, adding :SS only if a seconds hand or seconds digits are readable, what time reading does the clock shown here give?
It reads 10:41:37
